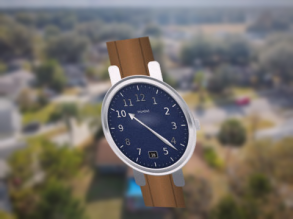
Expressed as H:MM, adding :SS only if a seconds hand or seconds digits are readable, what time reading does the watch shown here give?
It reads 10:22
